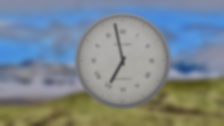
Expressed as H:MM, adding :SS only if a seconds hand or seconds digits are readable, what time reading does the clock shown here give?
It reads 6:58
